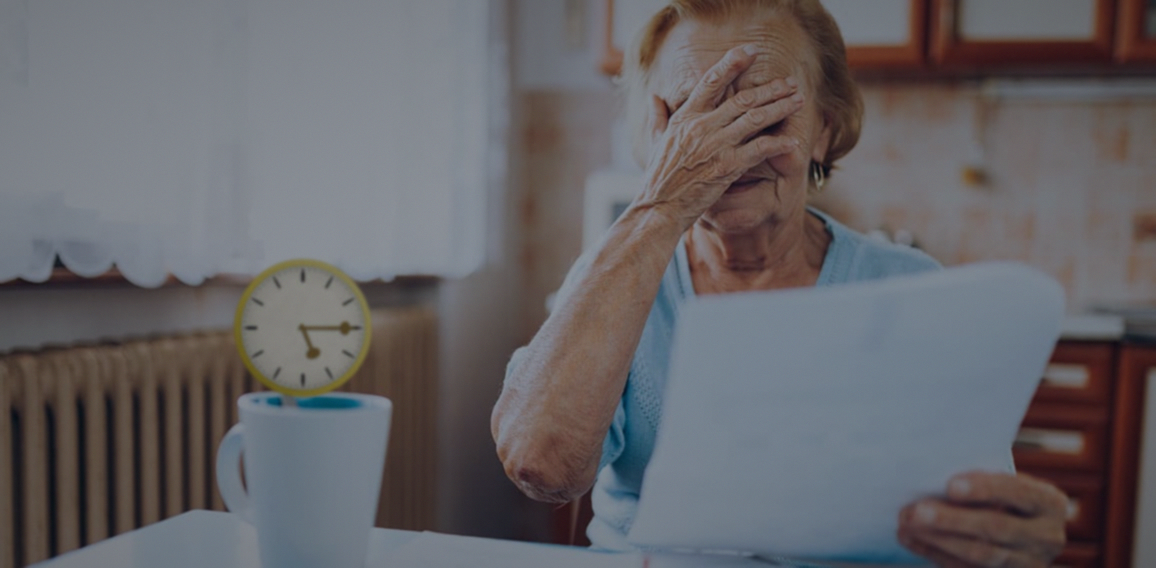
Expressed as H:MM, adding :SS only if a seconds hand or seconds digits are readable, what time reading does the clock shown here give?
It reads 5:15
